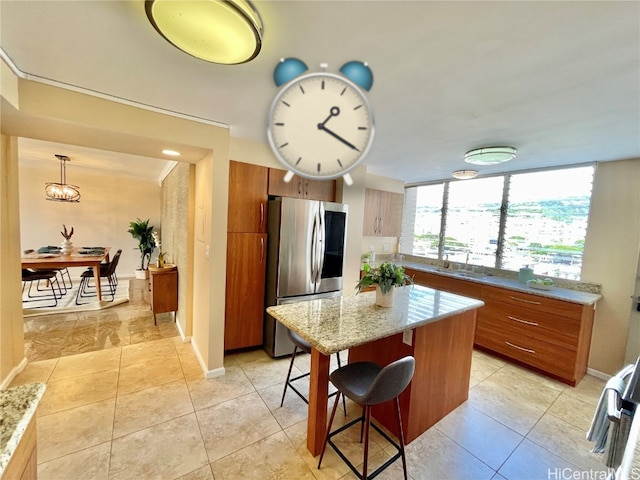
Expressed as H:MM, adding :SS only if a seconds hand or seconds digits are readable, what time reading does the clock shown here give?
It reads 1:20
